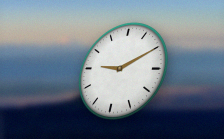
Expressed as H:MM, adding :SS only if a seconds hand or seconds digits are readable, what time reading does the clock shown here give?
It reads 9:10
